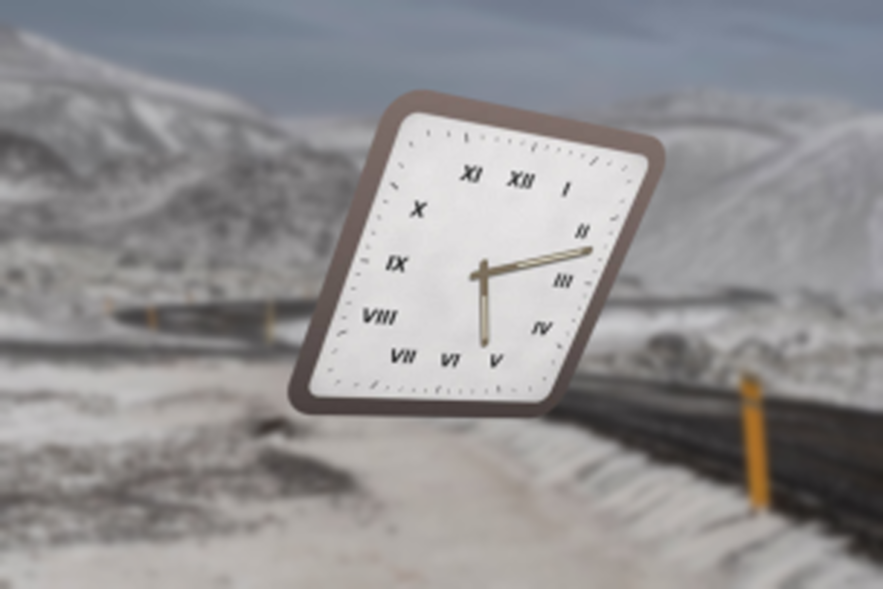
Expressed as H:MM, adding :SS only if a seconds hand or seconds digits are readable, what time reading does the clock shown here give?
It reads 5:12
